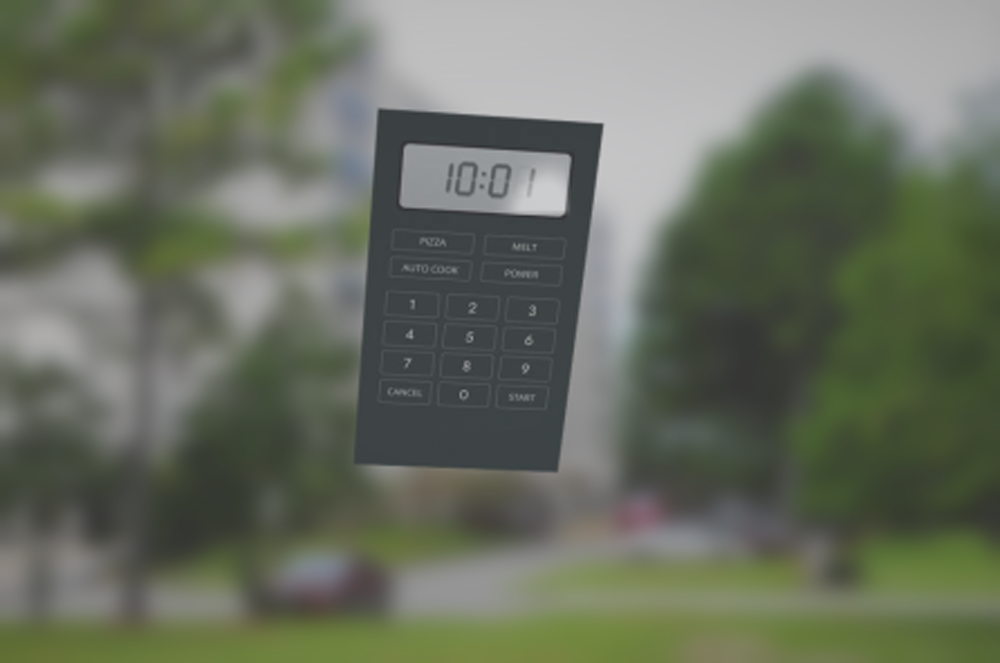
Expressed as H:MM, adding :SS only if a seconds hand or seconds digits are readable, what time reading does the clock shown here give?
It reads 10:01
